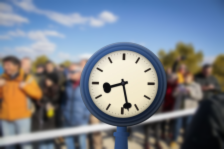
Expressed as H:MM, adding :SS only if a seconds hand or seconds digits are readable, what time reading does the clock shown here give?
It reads 8:28
